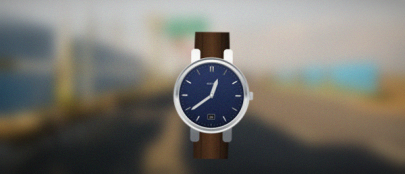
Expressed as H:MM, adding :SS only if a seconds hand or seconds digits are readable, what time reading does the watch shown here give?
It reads 12:39
